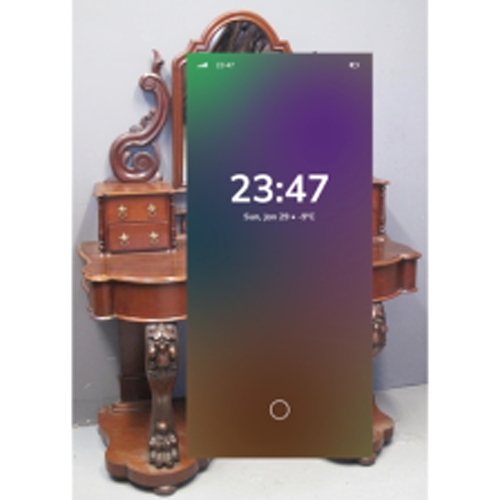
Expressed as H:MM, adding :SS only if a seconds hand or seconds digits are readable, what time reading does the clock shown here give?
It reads 23:47
